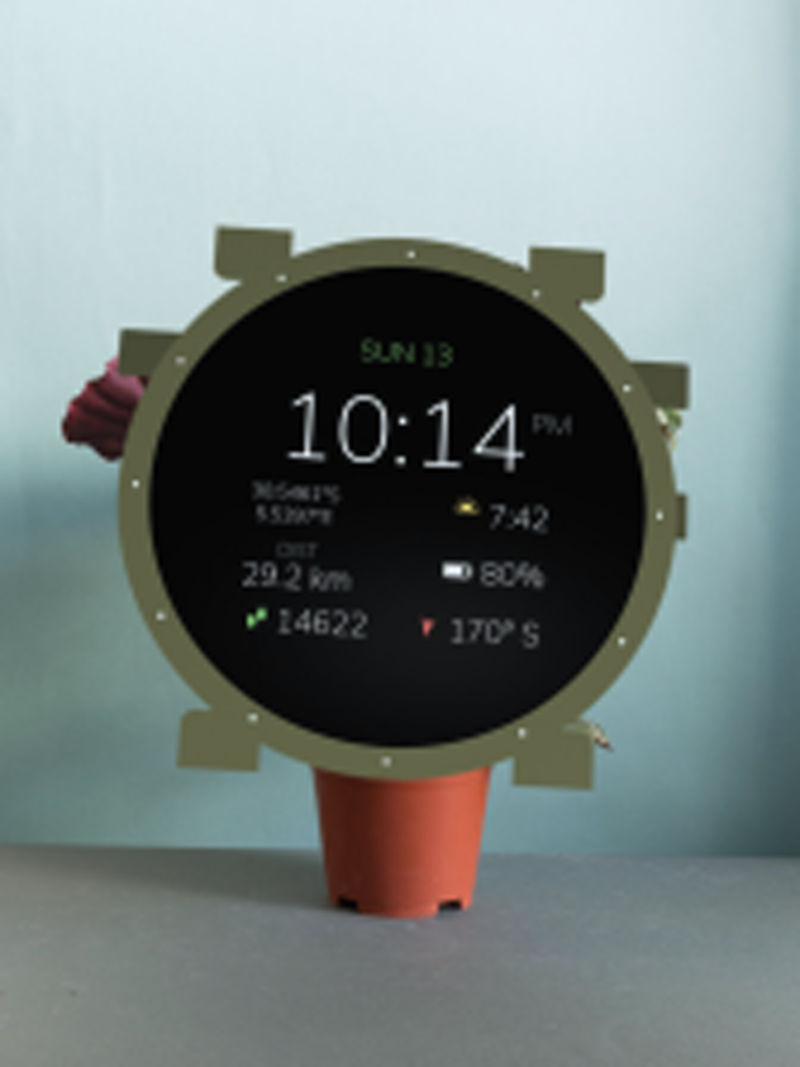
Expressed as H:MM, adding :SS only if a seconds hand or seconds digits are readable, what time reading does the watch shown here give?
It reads 10:14
